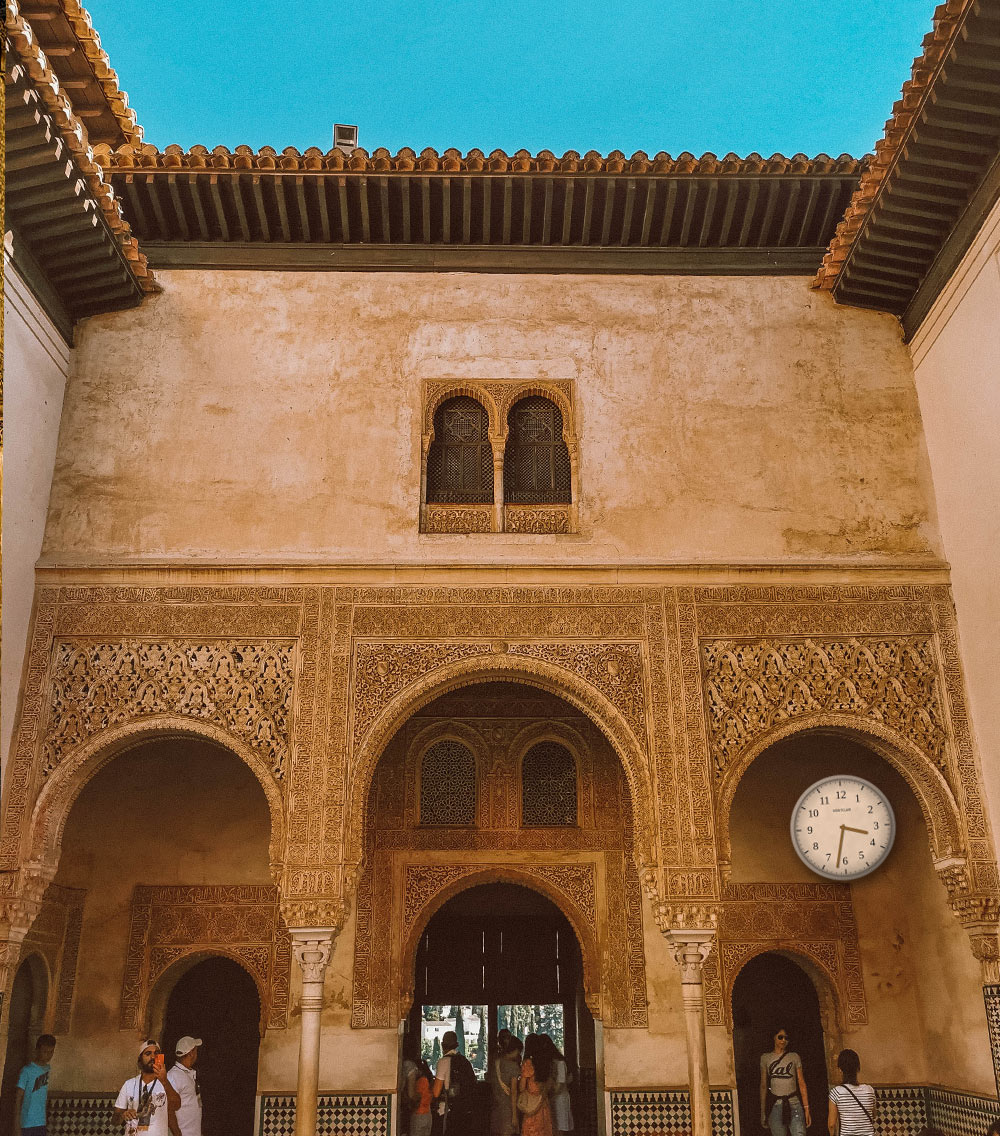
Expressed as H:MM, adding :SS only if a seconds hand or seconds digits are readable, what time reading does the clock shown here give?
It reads 3:32
